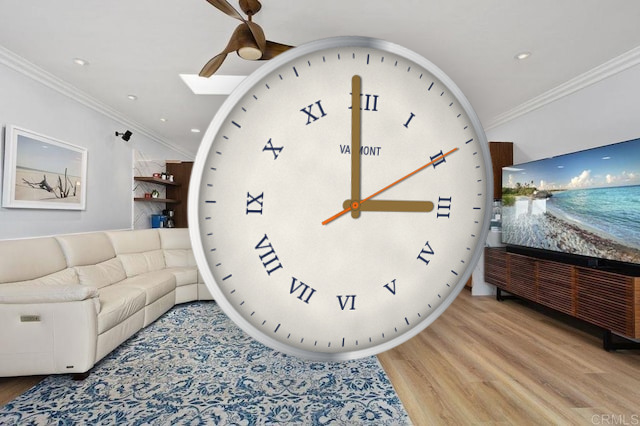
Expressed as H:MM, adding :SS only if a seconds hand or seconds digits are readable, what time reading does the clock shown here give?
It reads 2:59:10
